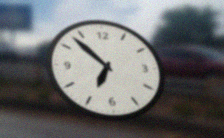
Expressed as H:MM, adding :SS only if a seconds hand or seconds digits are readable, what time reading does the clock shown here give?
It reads 6:53
